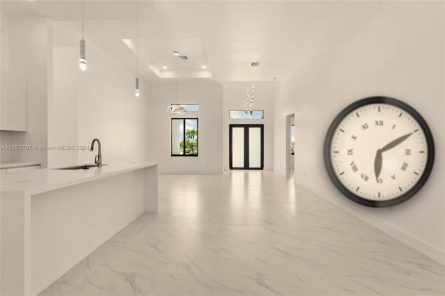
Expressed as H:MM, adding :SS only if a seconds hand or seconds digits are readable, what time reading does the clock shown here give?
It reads 6:10
